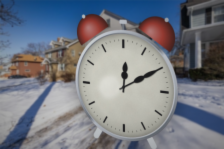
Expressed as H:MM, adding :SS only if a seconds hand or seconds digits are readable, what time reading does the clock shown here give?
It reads 12:10
